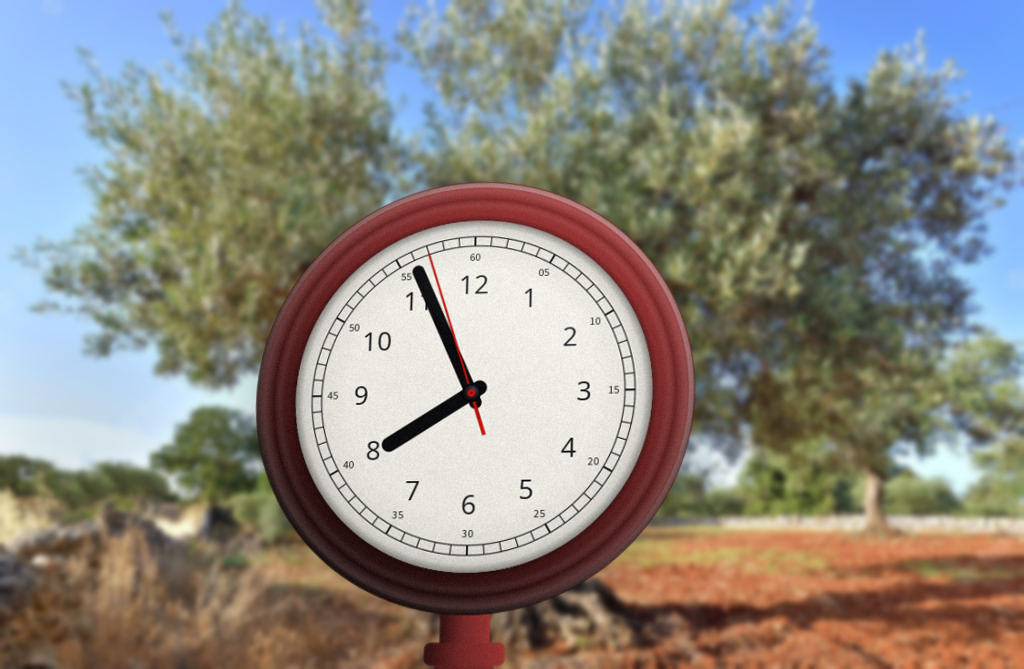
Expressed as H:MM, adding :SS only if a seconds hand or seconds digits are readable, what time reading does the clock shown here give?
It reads 7:55:57
